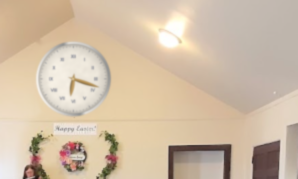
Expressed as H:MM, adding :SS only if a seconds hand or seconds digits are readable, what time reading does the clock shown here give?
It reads 6:18
